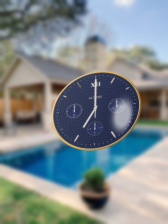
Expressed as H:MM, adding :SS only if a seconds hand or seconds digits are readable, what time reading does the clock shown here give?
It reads 7:00
